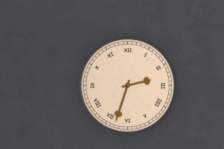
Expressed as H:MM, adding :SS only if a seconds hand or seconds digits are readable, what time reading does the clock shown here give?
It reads 2:33
